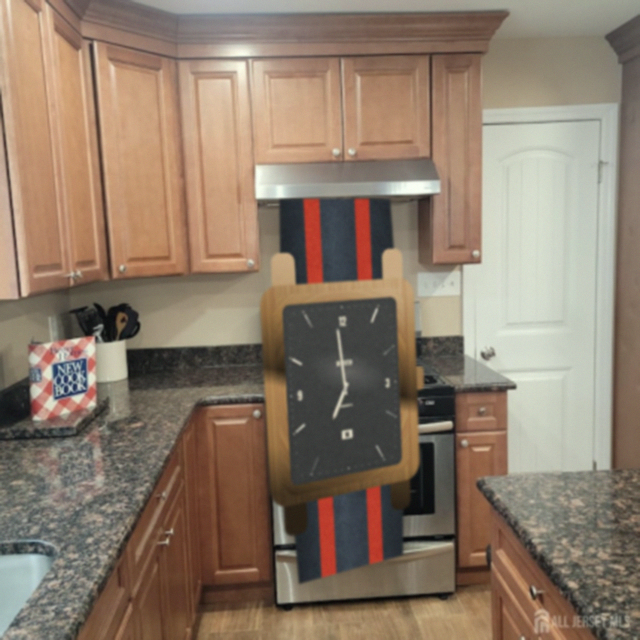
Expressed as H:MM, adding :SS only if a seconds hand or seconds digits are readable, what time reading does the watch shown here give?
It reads 6:59
